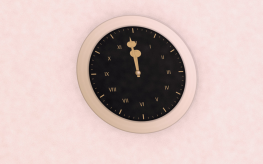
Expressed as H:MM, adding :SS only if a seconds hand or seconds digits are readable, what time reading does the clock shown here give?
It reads 11:59
